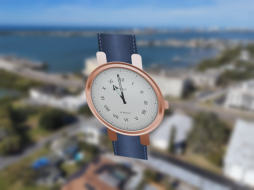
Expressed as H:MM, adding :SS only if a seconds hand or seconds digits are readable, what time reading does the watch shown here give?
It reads 10:59
